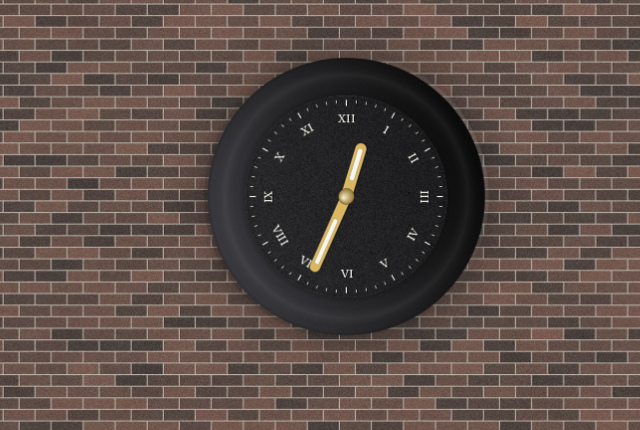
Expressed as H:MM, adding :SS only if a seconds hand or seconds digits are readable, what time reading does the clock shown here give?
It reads 12:34
